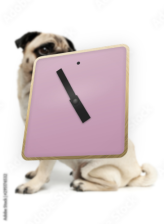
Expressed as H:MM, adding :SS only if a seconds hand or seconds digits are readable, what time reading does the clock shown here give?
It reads 4:55
